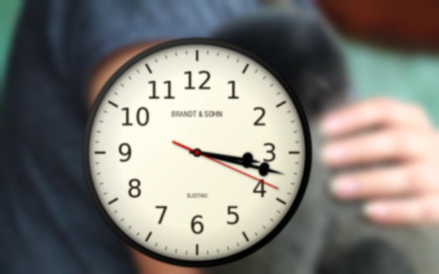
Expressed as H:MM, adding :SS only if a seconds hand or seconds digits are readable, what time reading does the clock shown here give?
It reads 3:17:19
